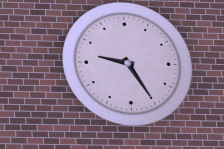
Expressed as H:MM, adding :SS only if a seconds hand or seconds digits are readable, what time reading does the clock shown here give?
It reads 9:25
